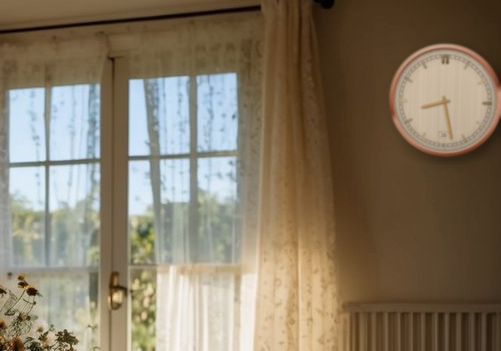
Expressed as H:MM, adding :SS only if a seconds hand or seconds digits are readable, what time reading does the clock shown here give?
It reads 8:28
